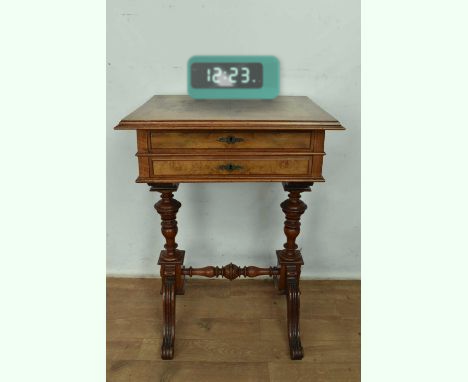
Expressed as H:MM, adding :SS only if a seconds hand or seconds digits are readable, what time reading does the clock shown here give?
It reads 12:23
